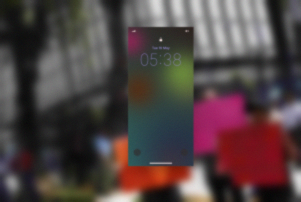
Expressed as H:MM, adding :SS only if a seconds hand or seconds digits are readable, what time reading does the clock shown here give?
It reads 5:38
